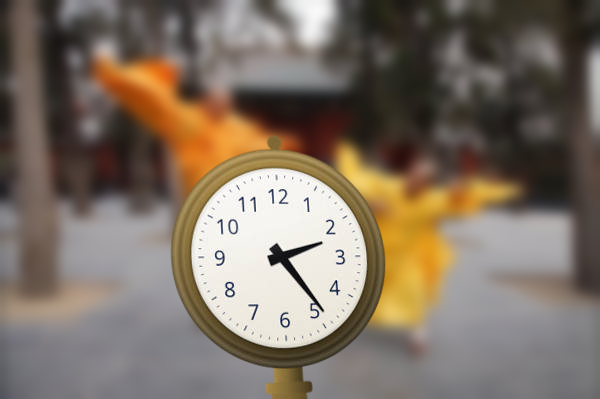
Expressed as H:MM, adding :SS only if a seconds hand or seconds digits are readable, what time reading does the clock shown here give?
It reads 2:24
